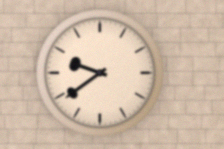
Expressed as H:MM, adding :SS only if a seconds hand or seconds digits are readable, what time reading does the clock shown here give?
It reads 9:39
